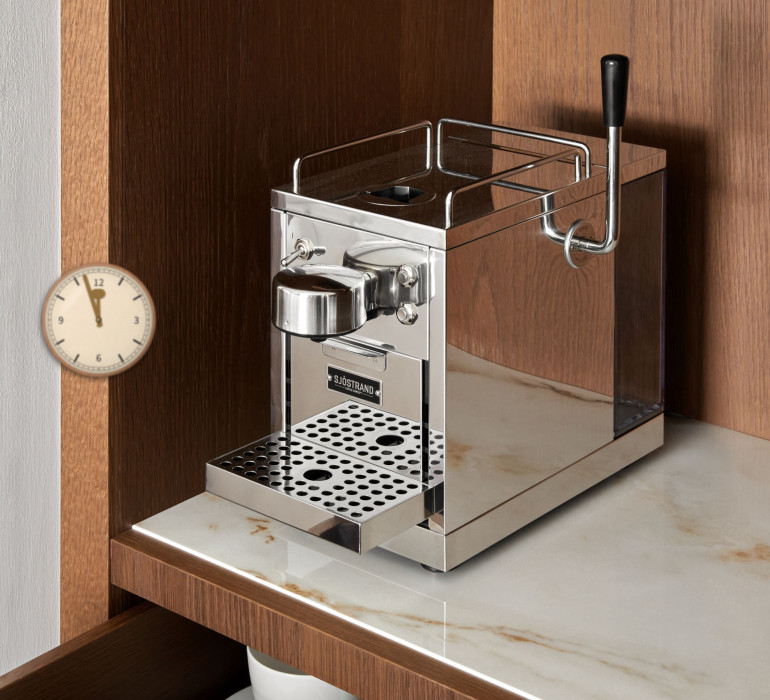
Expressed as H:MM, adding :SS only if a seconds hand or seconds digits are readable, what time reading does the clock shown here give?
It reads 11:57
